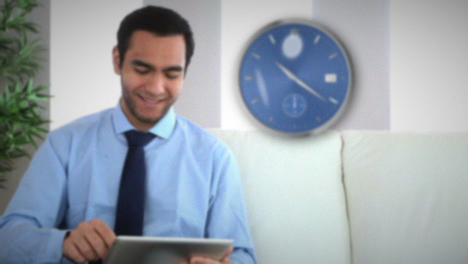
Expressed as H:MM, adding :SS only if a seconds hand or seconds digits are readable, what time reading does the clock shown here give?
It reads 10:21
